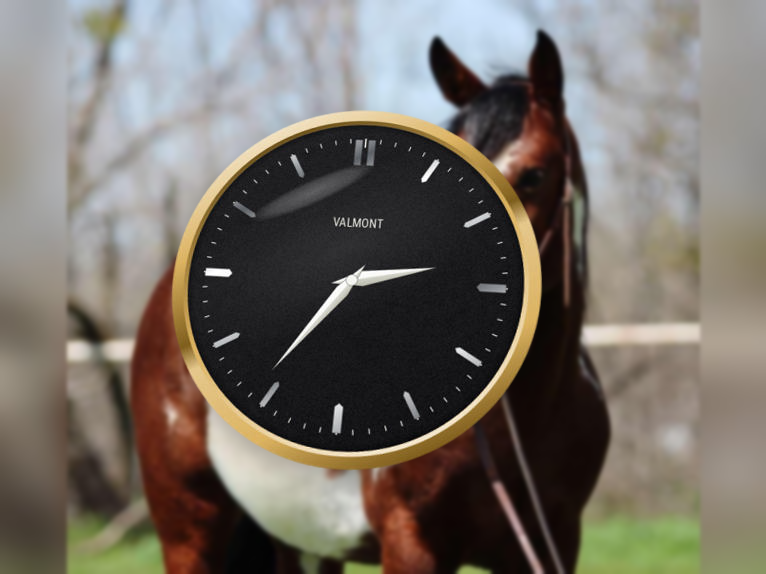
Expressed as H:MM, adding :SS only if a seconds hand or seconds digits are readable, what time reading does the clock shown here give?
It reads 2:36
